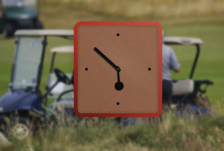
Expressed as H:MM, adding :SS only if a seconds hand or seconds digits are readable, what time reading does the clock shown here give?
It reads 5:52
